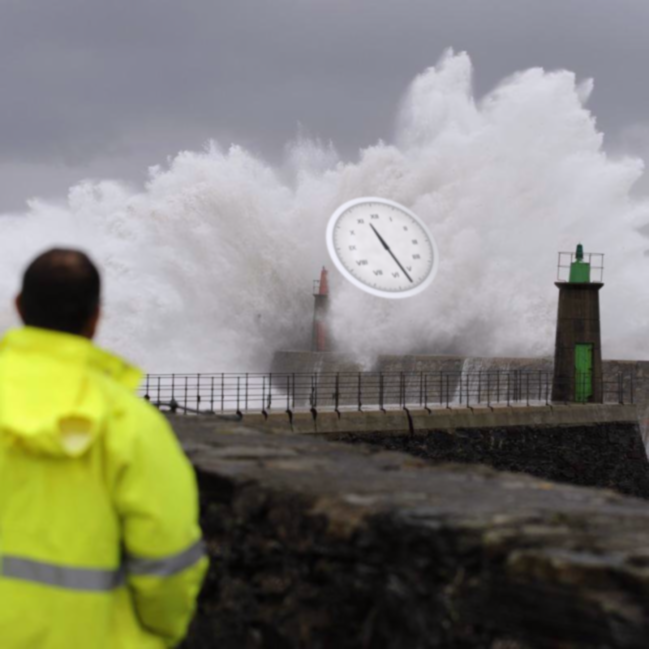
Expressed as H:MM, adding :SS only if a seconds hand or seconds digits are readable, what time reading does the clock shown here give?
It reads 11:27
